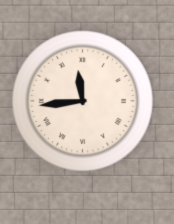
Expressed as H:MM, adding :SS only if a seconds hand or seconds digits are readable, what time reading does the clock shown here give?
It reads 11:44
